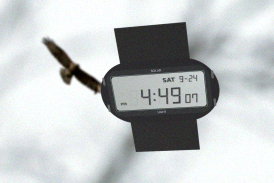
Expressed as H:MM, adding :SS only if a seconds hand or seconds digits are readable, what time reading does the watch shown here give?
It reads 4:49:07
